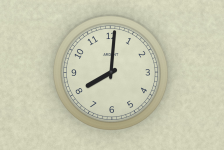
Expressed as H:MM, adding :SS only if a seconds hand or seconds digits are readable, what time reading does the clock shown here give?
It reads 8:01
